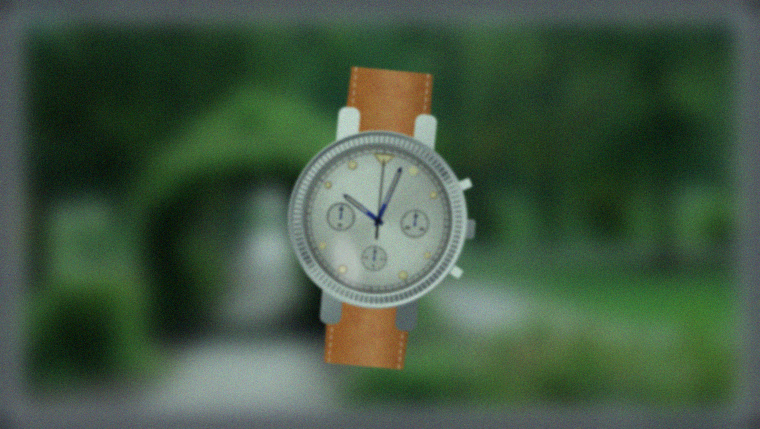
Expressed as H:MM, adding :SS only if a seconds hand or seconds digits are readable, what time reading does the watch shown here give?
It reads 10:03
